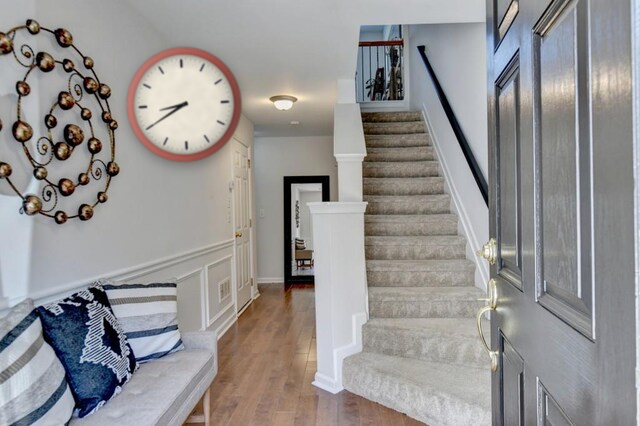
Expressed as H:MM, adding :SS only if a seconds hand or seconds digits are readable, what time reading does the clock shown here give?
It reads 8:40
